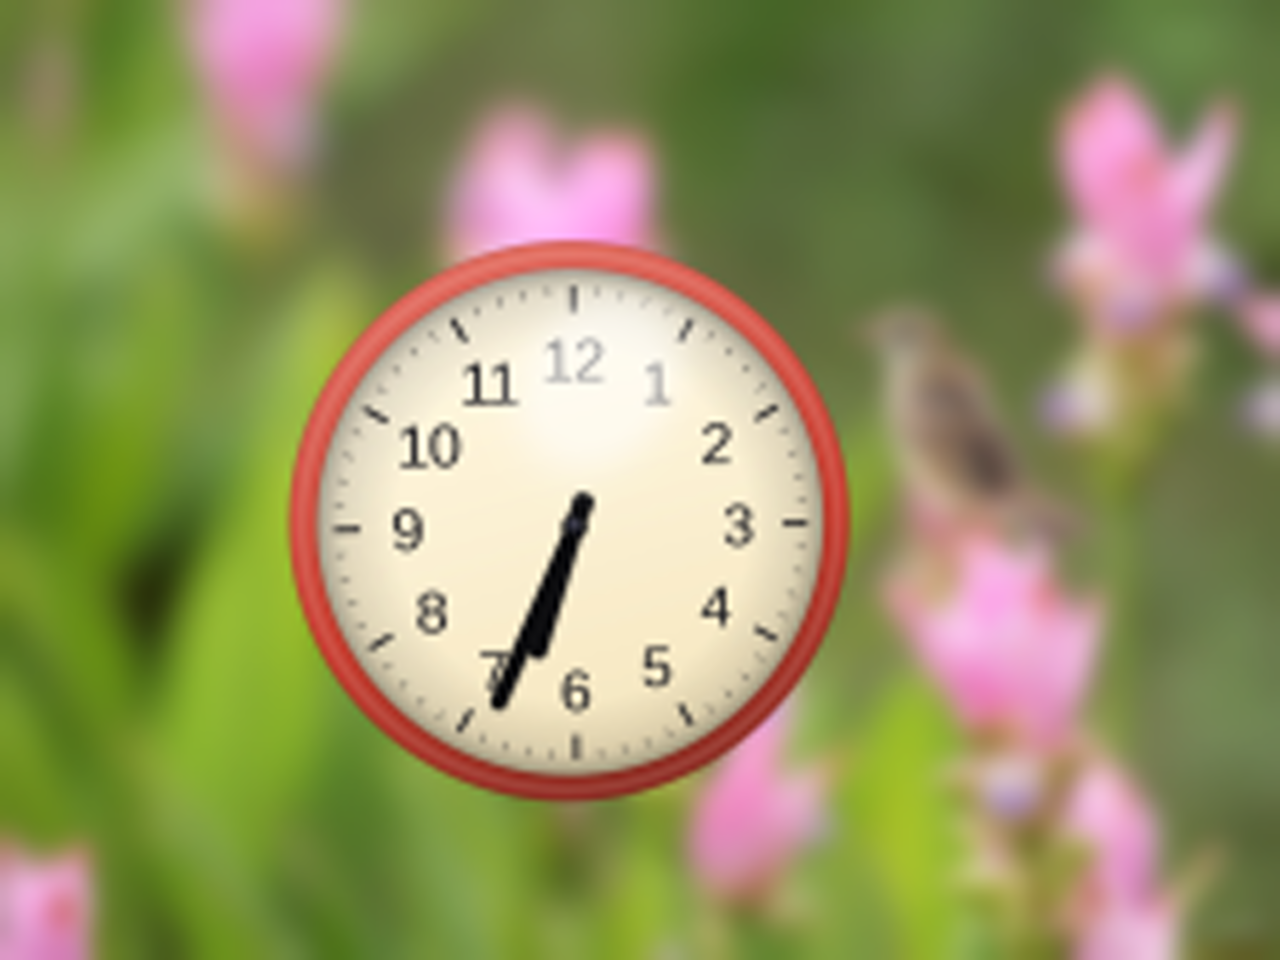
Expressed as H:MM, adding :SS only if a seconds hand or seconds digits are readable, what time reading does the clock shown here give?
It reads 6:34
